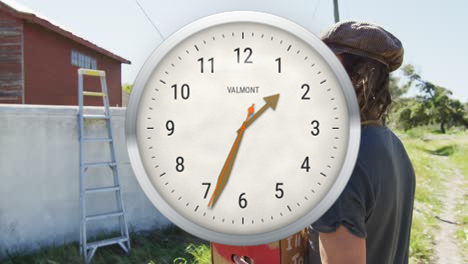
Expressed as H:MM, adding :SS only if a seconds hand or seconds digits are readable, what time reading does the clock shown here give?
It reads 1:33:34
